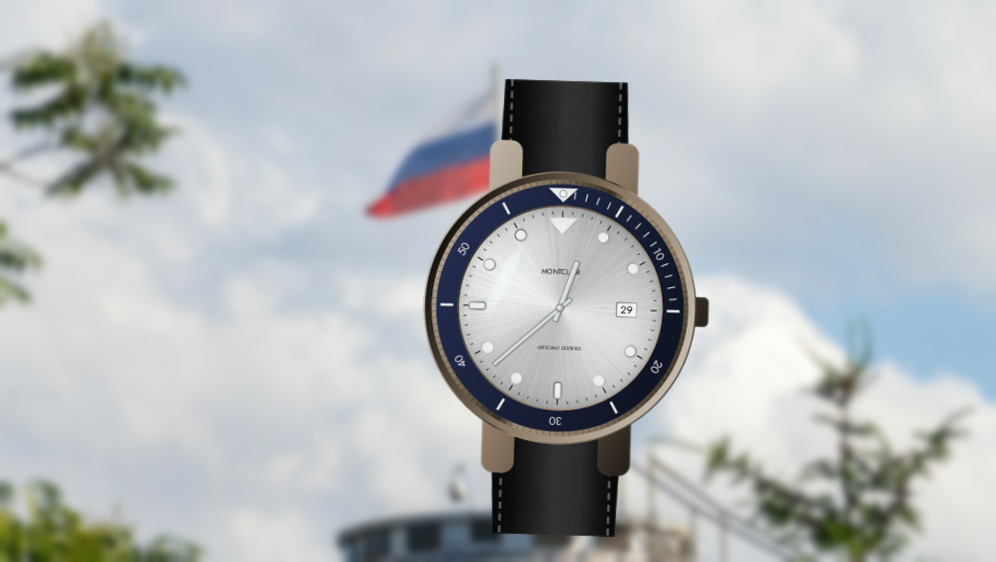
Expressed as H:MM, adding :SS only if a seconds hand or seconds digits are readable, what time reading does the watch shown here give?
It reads 12:38
